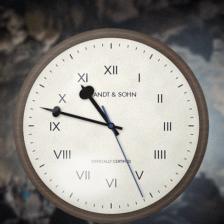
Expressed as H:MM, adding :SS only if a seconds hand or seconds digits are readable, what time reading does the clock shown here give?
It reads 10:47:26
